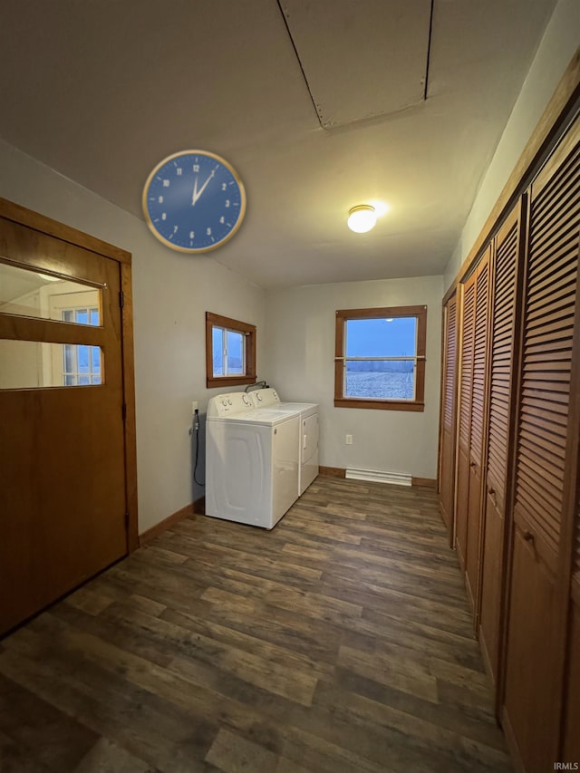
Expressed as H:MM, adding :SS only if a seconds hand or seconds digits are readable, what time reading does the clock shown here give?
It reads 12:05
